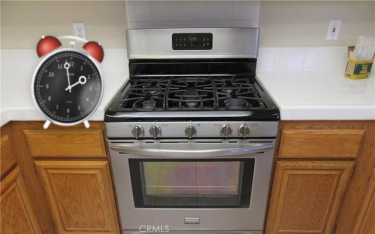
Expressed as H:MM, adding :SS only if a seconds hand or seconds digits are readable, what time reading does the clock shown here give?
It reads 1:58
